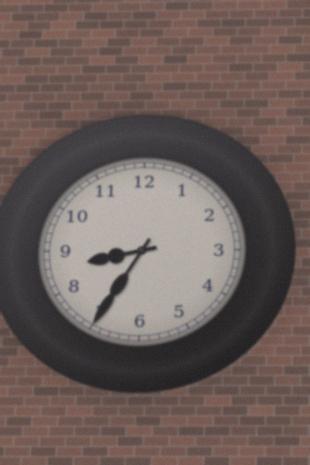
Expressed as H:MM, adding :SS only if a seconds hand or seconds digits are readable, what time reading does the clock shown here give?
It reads 8:35
